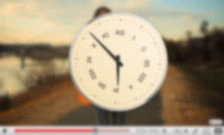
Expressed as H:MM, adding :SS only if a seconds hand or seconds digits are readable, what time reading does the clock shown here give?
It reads 5:52
